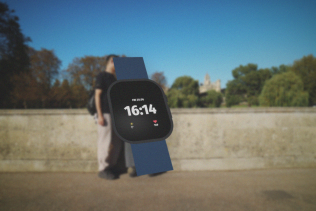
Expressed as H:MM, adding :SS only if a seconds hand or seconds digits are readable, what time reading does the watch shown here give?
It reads 16:14
